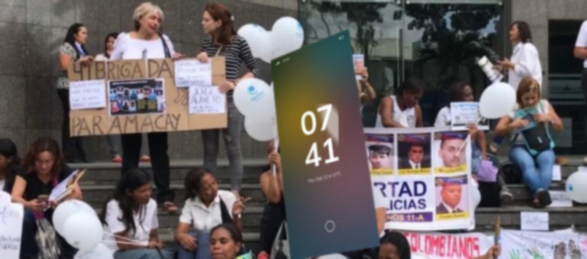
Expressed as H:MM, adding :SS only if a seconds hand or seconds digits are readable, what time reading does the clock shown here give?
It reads 7:41
